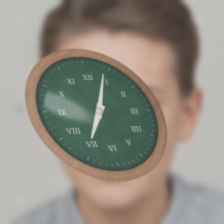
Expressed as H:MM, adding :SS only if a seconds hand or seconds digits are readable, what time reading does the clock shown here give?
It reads 7:04
